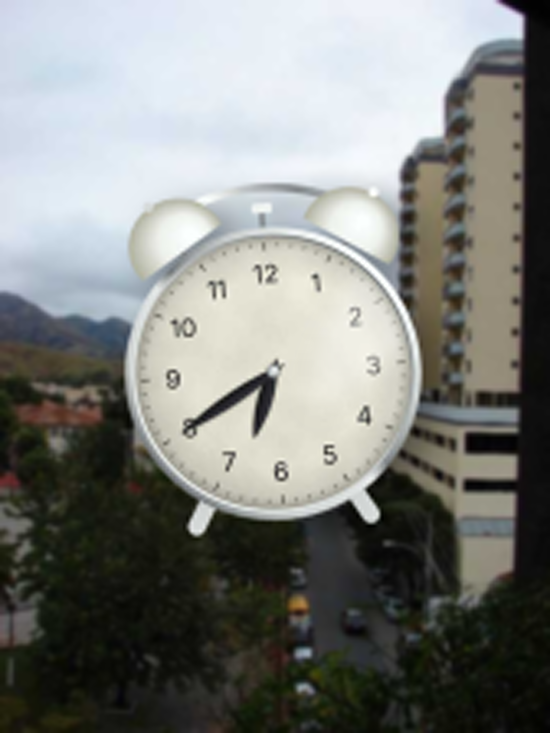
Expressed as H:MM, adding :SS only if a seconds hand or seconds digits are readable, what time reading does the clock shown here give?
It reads 6:40
